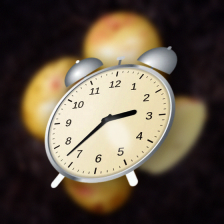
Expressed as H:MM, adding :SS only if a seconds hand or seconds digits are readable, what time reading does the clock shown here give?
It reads 2:37
